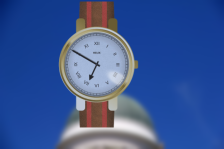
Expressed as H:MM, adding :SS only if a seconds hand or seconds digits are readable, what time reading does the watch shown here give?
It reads 6:50
